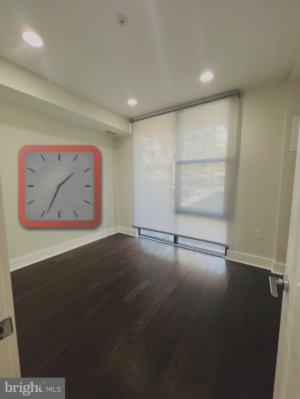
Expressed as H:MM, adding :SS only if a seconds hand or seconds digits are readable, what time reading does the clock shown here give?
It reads 1:34
